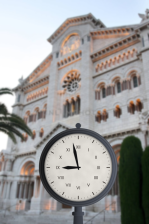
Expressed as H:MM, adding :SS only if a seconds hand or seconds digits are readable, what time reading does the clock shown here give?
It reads 8:58
